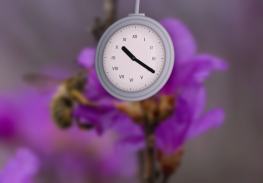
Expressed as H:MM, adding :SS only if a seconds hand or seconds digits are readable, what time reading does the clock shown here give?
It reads 10:20
